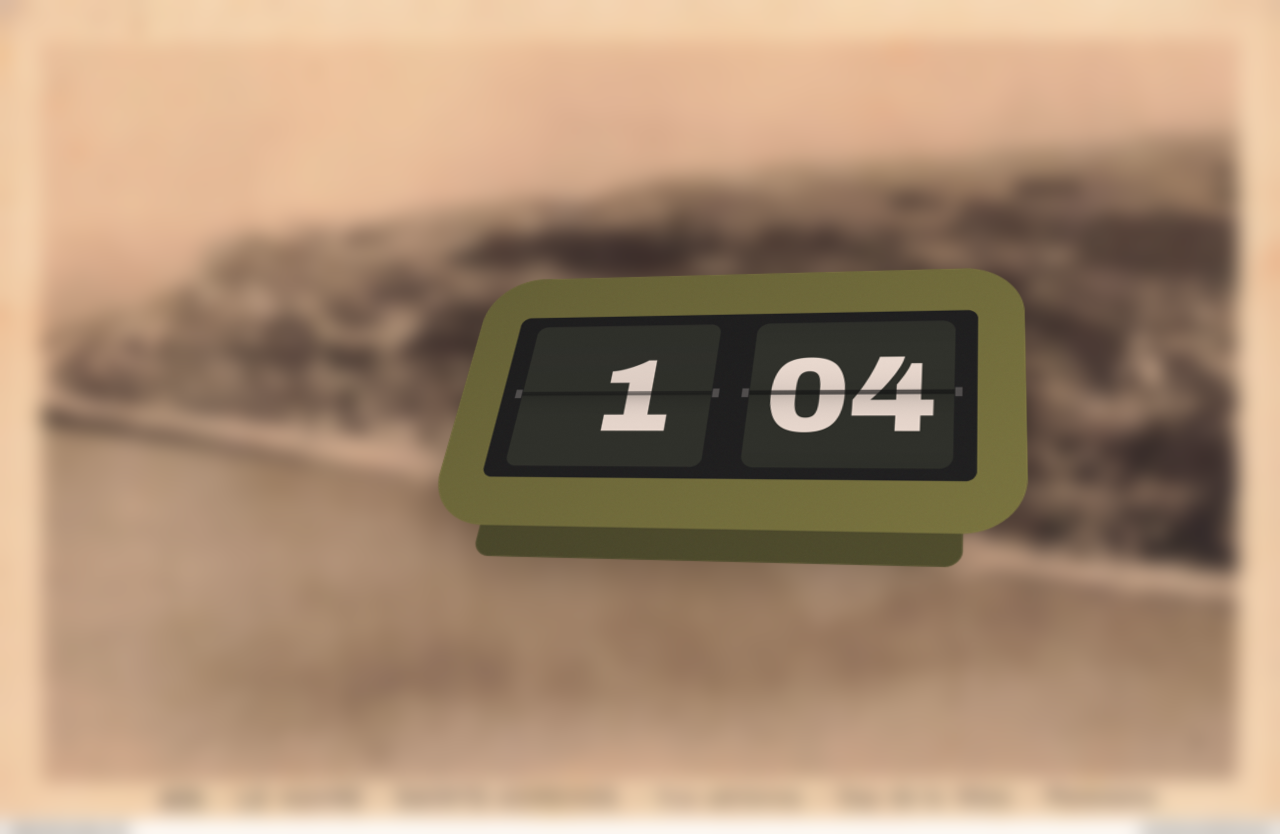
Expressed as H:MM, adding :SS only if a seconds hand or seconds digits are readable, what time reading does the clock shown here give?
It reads 1:04
